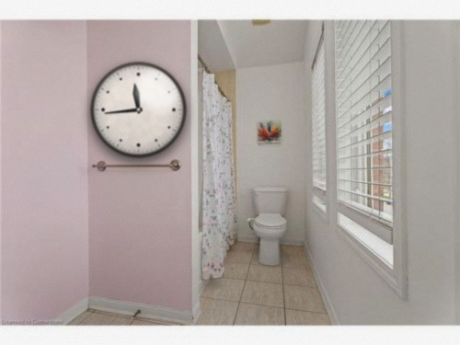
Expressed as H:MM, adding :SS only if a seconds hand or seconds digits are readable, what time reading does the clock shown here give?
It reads 11:44
